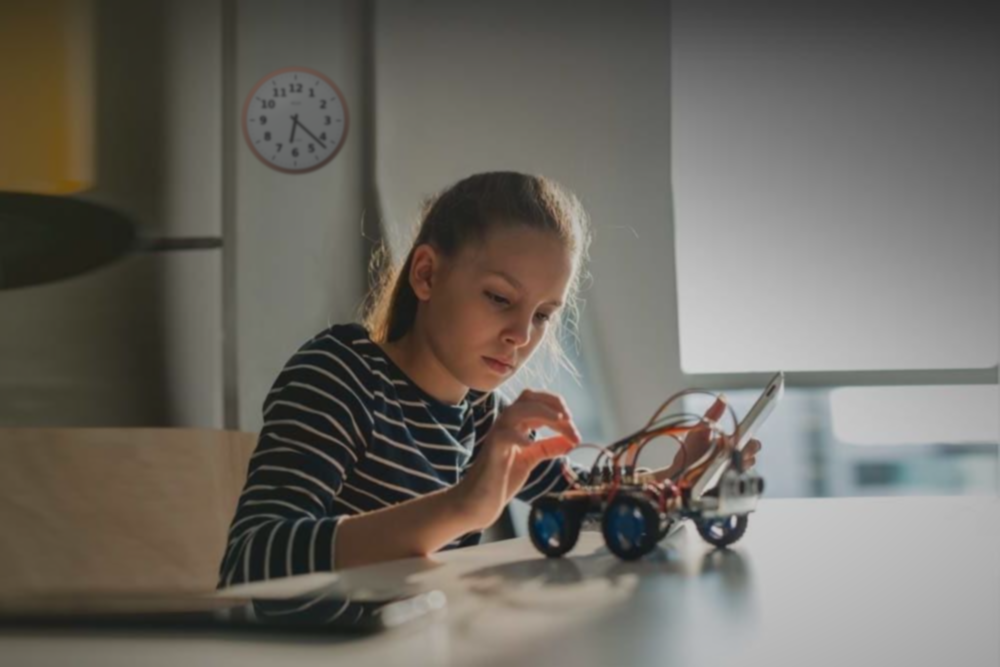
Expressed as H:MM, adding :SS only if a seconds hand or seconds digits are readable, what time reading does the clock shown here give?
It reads 6:22
